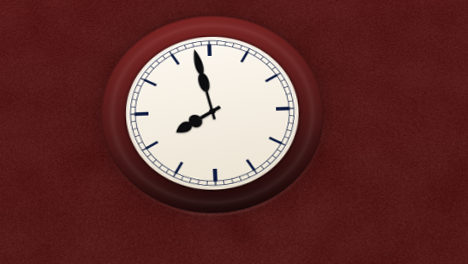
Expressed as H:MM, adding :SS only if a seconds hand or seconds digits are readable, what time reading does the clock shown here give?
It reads 7:58
